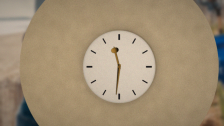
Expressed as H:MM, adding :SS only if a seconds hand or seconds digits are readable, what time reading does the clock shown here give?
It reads 11:31
